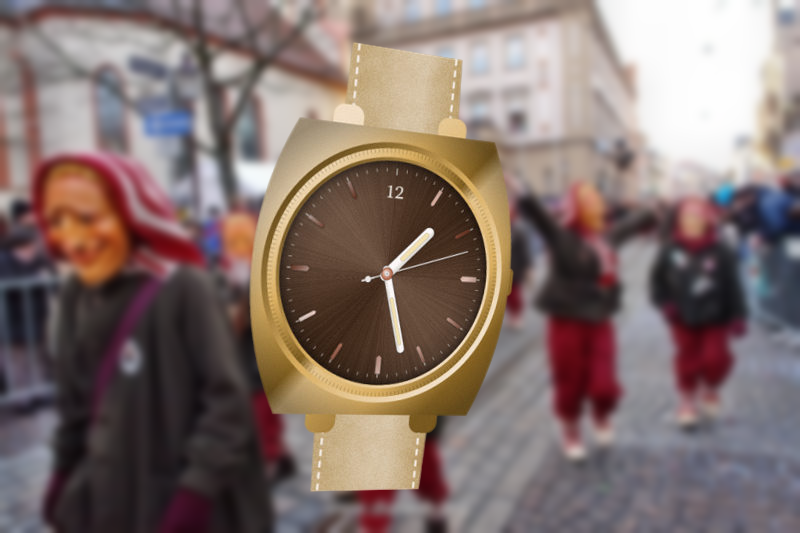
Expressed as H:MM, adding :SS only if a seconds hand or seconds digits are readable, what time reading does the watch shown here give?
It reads 1:27:12
